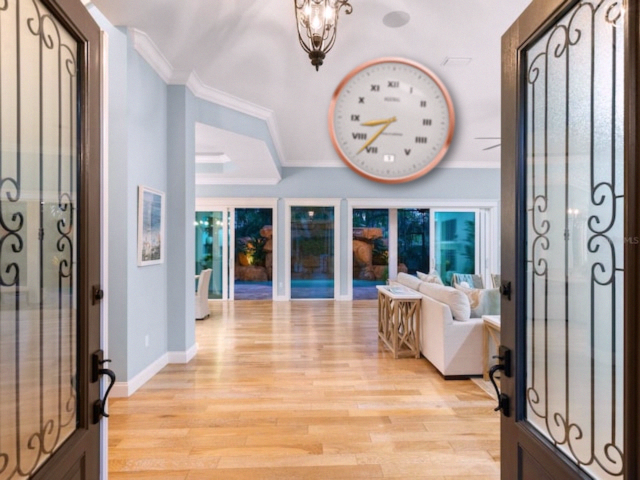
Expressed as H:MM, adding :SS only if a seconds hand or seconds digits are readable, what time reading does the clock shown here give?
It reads 8:37
